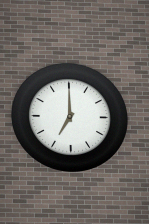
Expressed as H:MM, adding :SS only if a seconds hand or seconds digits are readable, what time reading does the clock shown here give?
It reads 7:00
